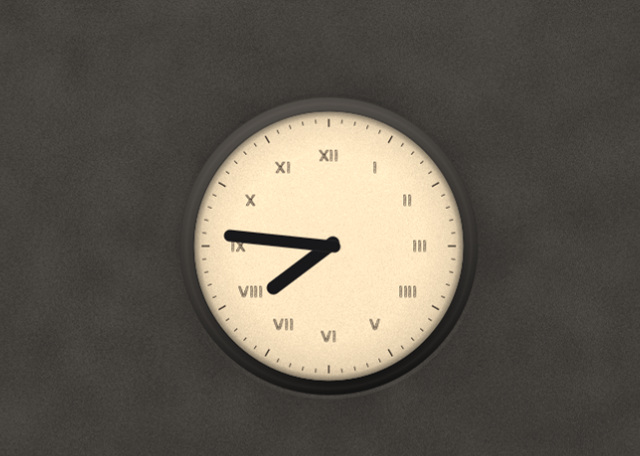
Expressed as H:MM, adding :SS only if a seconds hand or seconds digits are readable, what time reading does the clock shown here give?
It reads 7:46
